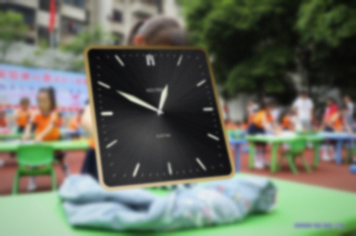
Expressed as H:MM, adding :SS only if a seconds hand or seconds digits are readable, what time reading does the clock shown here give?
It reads 12:50
